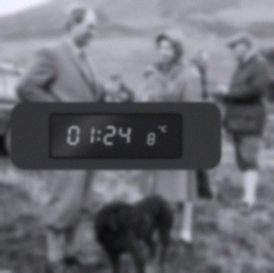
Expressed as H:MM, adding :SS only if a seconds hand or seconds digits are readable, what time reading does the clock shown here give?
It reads 1:24
